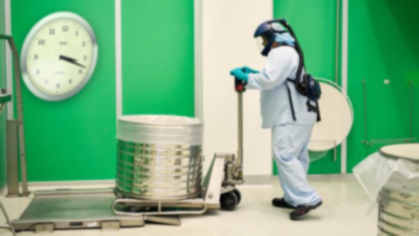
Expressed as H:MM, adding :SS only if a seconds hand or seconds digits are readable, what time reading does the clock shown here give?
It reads 3:18
